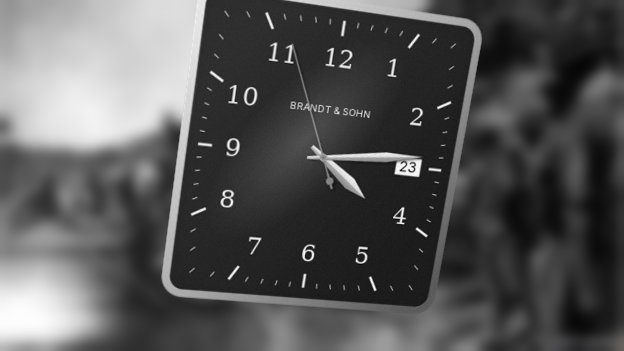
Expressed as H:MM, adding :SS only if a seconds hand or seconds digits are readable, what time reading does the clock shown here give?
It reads 4:13:56
